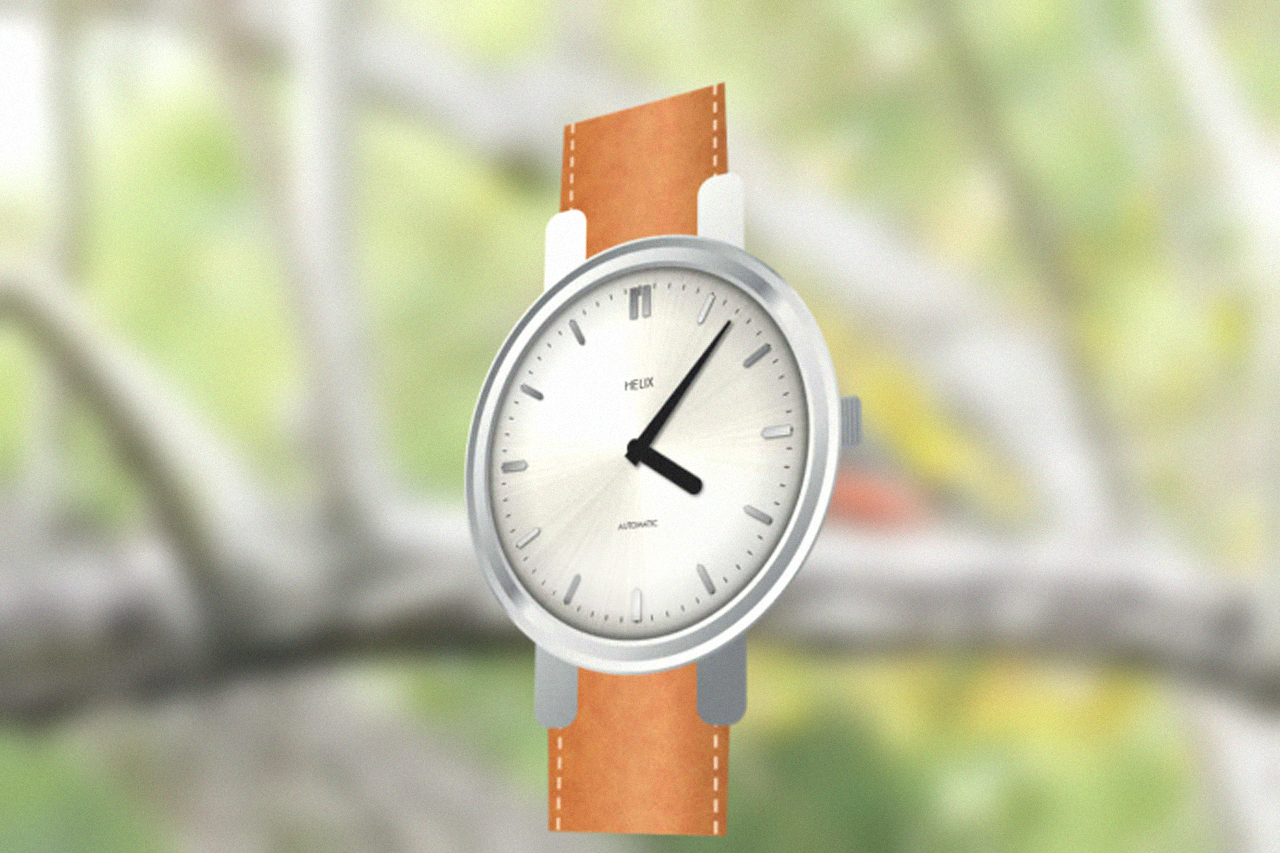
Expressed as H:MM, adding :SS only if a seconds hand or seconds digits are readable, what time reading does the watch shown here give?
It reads 4:07
